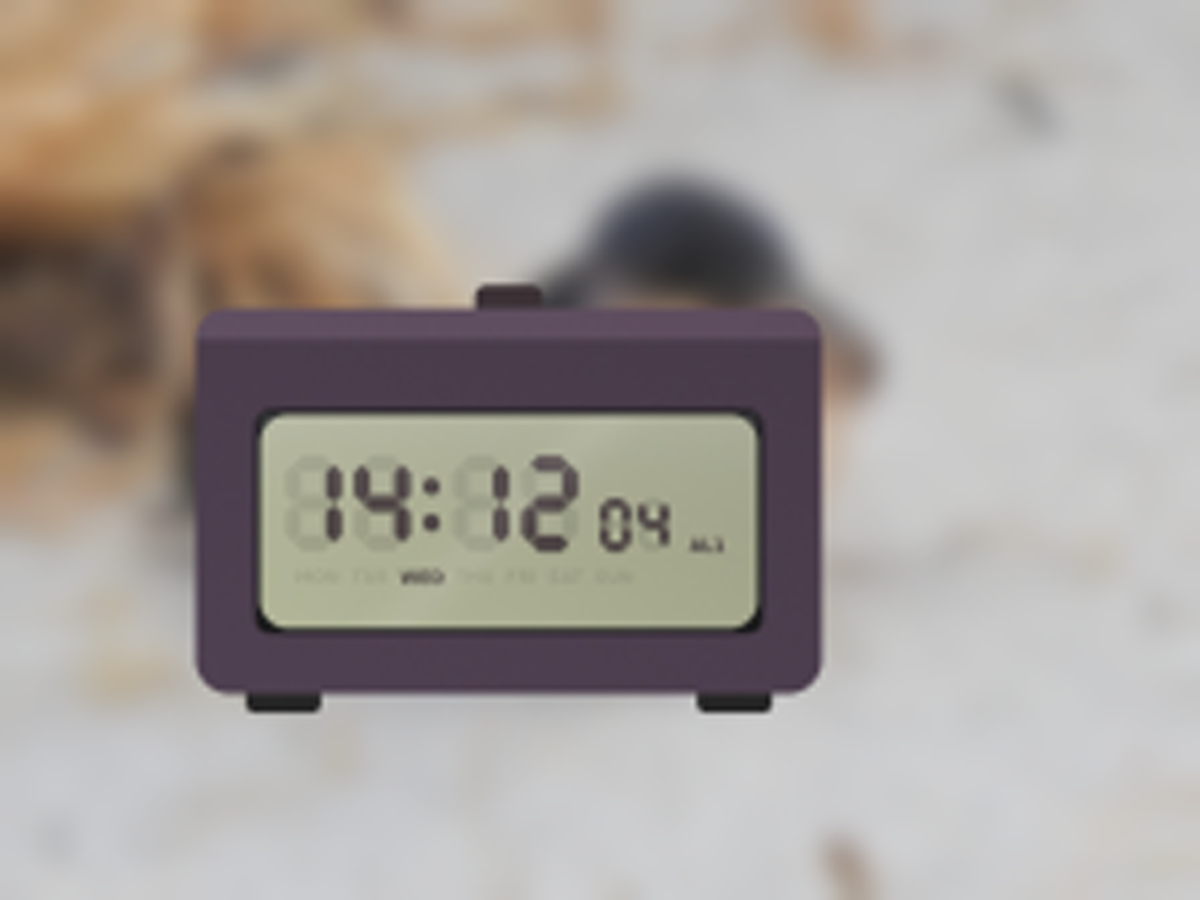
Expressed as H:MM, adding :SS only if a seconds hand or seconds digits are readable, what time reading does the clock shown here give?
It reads 14:12:04
